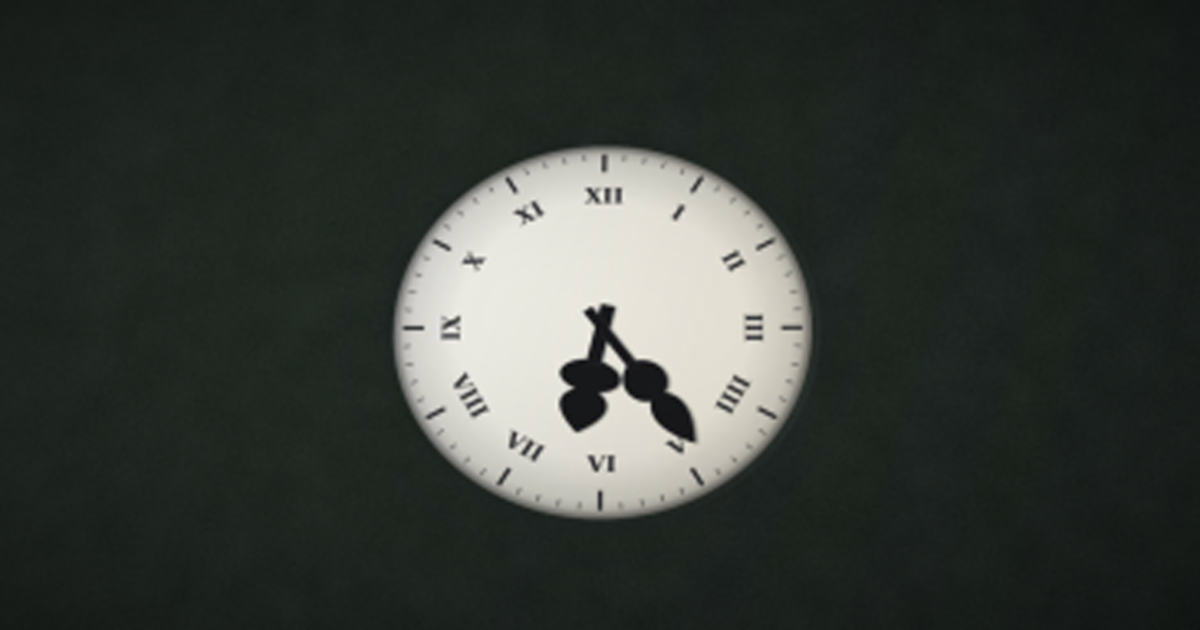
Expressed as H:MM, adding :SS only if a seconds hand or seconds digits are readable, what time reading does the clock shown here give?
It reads 6:24
